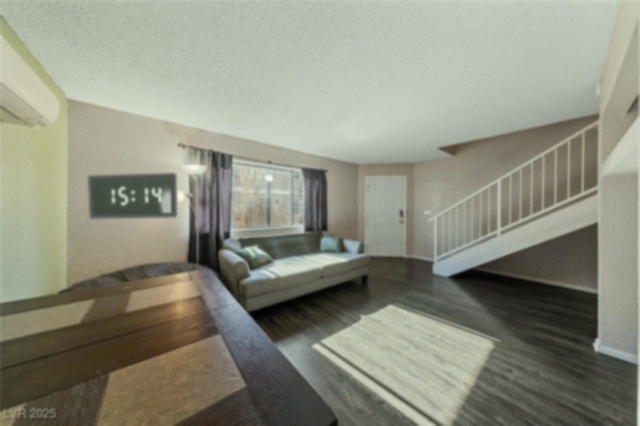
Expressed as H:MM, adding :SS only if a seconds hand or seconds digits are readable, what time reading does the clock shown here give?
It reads 15:14
